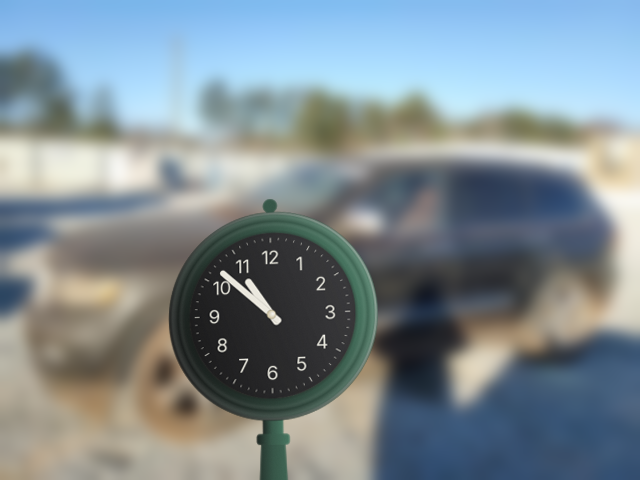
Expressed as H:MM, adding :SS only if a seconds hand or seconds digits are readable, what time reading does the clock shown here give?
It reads 10:52
